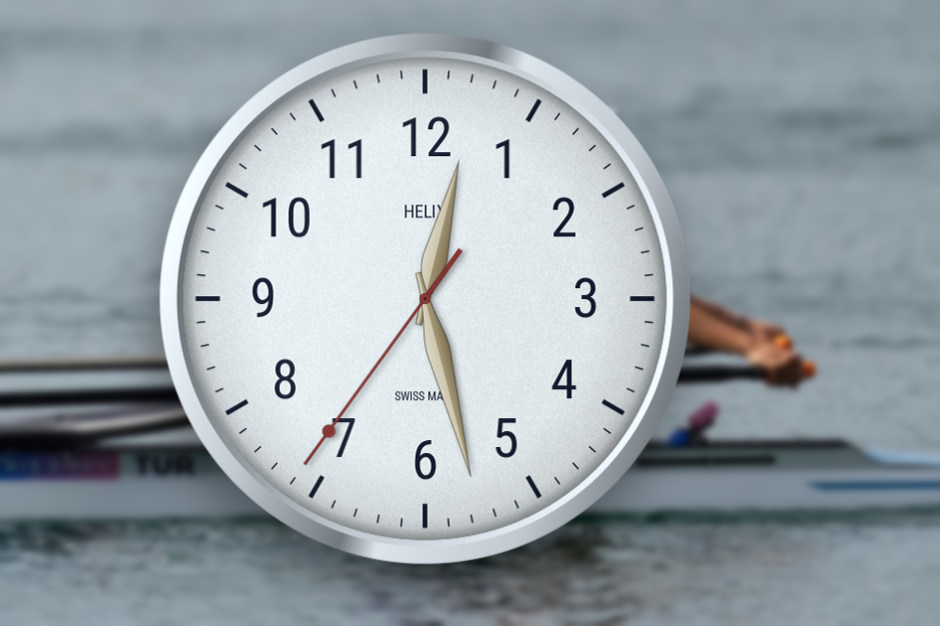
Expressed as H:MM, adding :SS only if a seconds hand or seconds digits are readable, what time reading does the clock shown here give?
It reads 12:27:36
